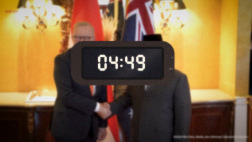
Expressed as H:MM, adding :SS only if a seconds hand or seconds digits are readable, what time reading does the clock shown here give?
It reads 4:49
